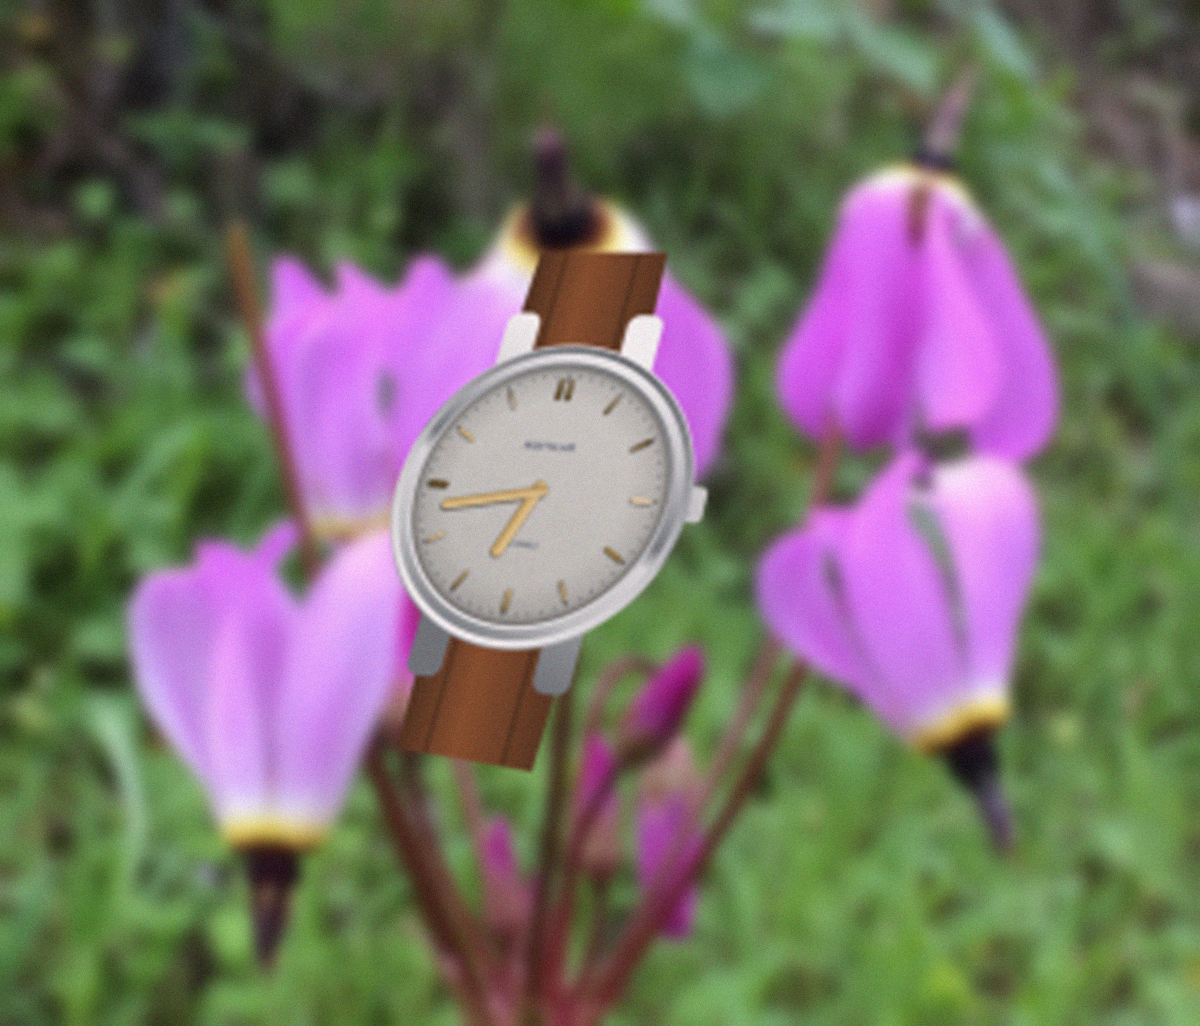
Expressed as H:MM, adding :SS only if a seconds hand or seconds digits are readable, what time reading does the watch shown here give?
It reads 6:43
